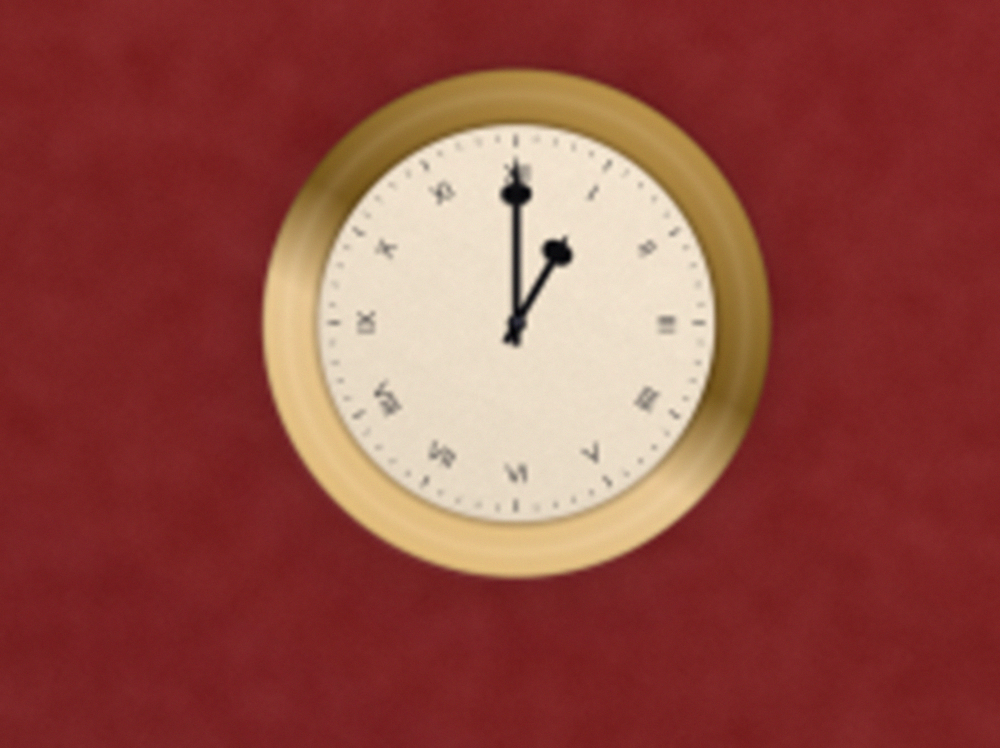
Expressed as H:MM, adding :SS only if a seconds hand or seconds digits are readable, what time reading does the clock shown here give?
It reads 1:00
